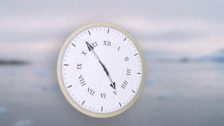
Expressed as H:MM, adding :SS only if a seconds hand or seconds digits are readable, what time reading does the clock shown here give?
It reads 4:53
